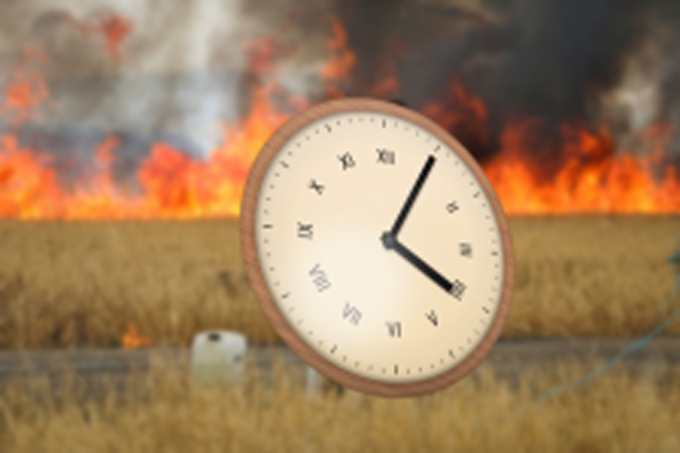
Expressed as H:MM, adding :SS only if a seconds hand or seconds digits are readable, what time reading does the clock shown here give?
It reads 4:05
